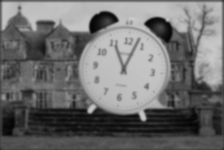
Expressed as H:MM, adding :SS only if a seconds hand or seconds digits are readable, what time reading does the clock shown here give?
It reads 11:03
